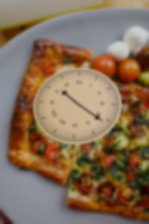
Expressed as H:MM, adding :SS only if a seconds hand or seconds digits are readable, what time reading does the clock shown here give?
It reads 10:21
